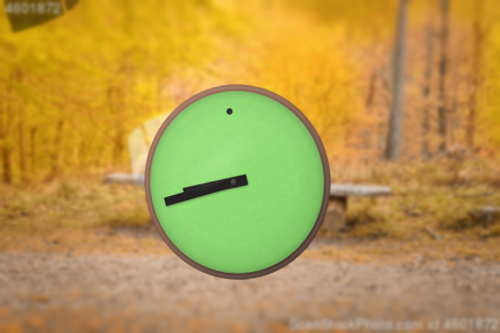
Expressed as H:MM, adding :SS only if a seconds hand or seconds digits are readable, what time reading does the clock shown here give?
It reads 8:43
